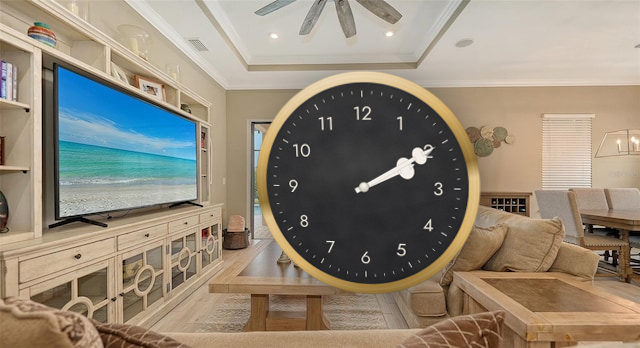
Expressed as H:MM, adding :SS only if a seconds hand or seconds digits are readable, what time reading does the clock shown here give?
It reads 2:10
